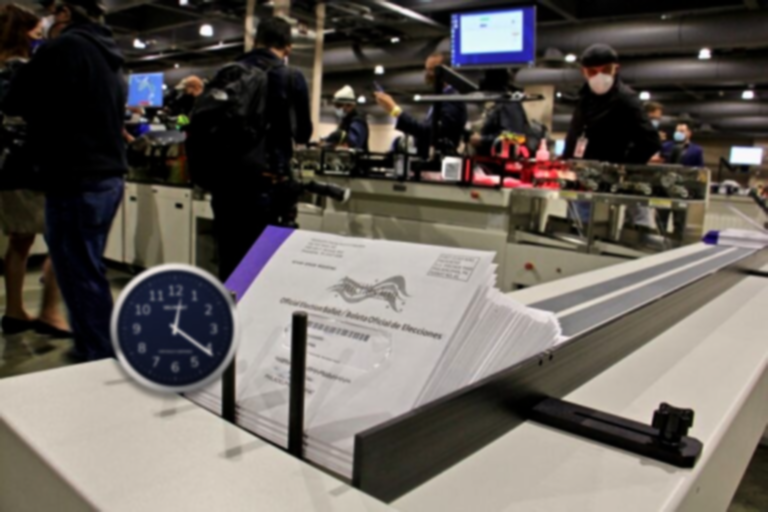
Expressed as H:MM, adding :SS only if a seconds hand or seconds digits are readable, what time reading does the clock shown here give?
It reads 12:21
